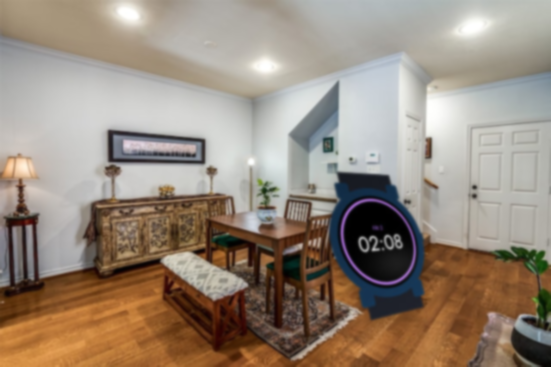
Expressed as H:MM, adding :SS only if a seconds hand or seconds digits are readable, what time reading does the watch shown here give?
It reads 2:08
